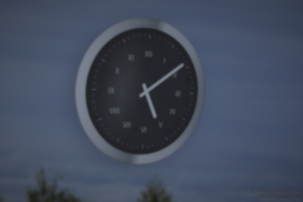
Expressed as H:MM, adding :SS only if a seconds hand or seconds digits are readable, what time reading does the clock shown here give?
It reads 5:09
